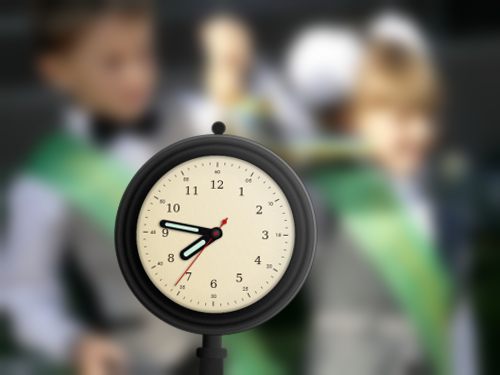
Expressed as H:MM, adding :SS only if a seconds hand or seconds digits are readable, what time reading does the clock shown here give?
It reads 7:46:36
